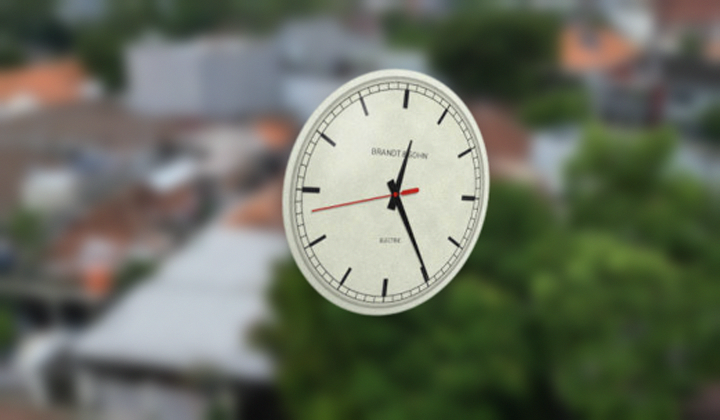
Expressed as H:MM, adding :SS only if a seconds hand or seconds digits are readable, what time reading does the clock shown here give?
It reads 12:24:43
